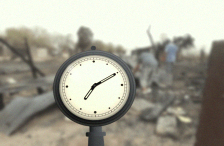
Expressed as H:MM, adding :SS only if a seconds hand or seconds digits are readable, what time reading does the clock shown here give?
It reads 7:10
